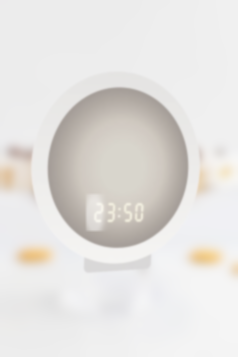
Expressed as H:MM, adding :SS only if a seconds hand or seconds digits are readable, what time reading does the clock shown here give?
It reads 23:50
